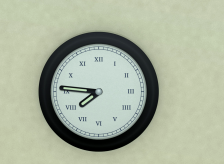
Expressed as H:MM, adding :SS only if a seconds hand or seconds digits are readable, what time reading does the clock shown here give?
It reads 7:46
